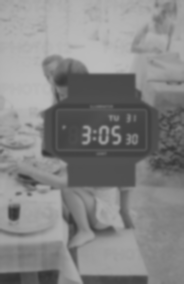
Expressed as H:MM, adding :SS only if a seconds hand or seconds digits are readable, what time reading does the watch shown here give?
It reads 3:05
